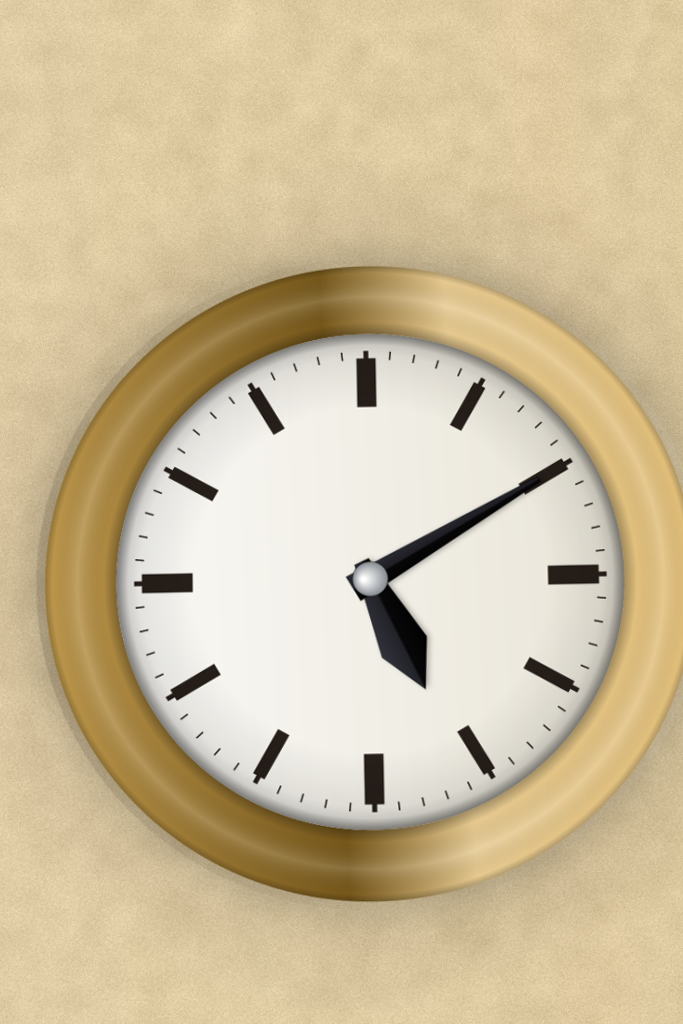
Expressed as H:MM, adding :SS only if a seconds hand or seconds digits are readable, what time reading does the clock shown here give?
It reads 5:10
